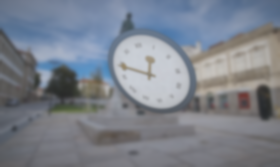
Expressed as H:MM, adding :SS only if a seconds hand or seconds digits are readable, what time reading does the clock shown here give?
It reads 12:49
